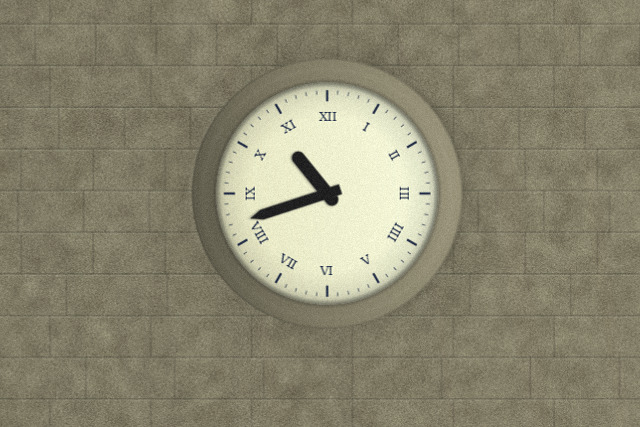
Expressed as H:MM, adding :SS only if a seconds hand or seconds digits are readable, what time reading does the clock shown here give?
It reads 10:42
